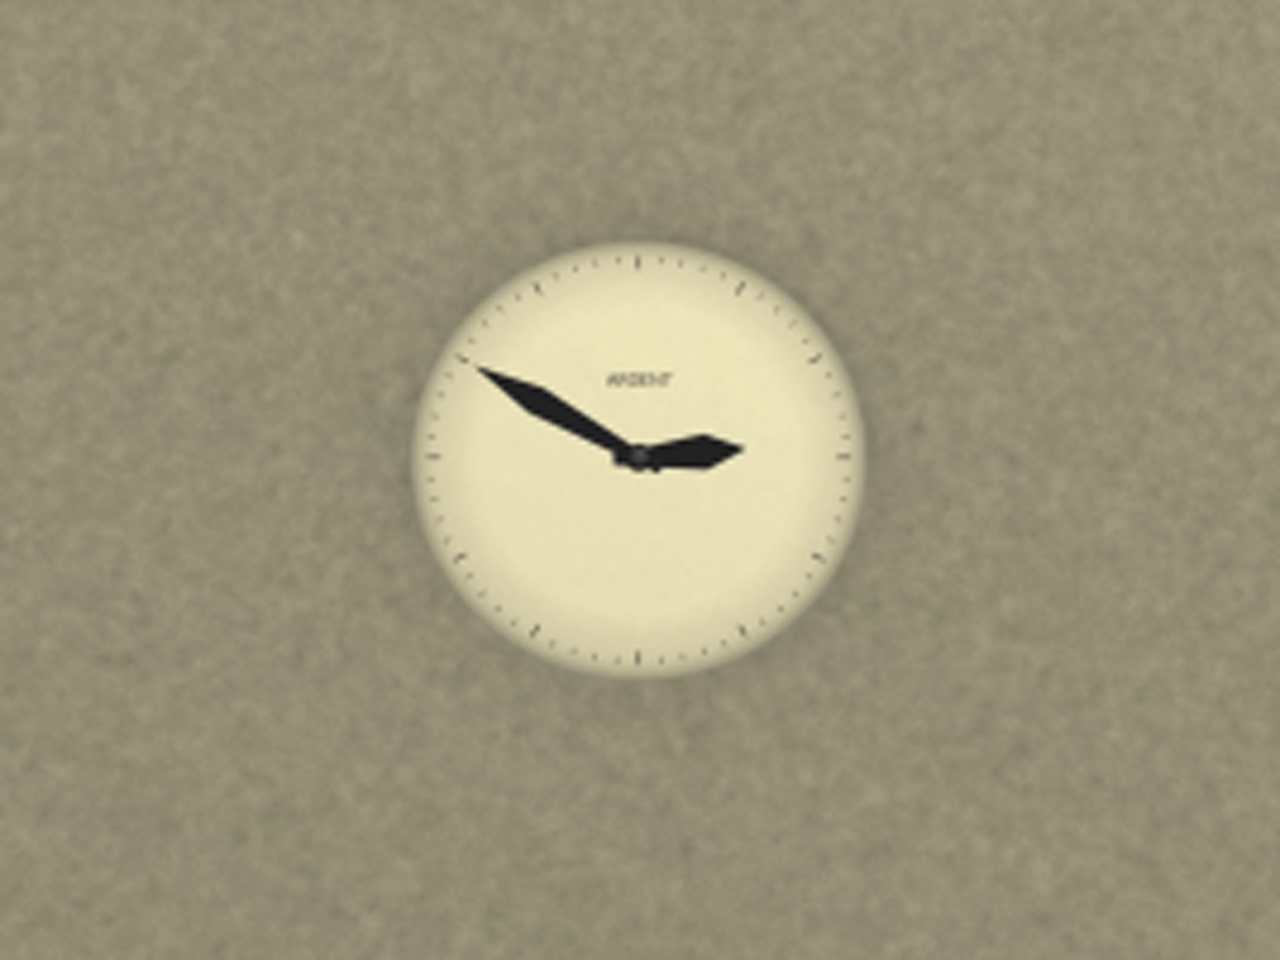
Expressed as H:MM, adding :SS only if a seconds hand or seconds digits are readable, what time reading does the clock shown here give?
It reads 2:50
